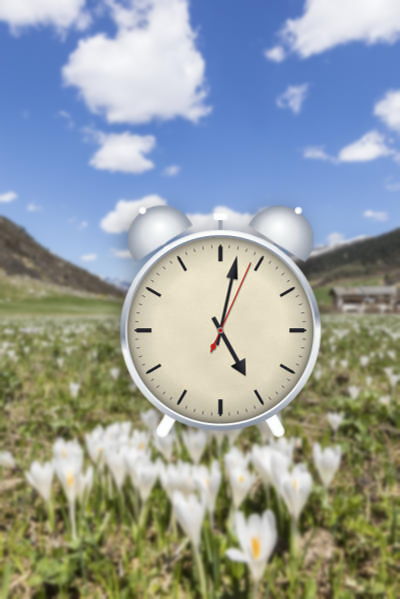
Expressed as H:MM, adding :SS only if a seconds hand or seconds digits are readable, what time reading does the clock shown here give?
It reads 5:02:04
